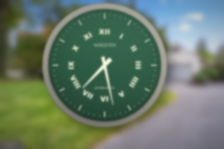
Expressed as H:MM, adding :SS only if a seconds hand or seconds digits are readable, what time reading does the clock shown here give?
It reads 7:28
